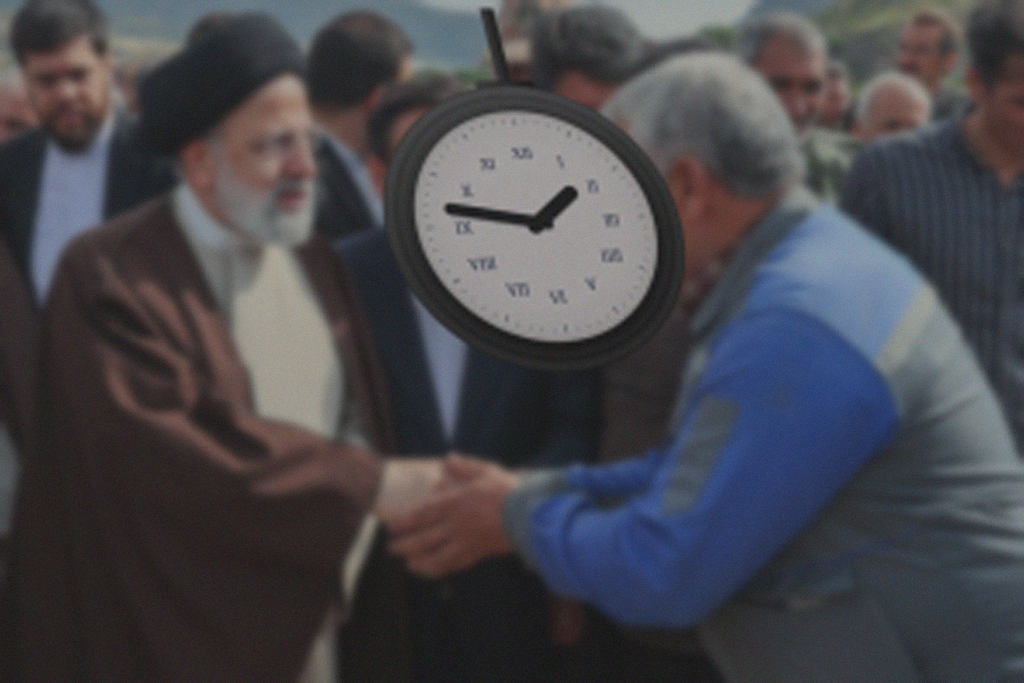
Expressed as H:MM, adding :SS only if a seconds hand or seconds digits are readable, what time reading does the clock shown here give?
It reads 1:47
